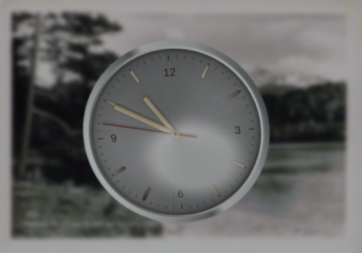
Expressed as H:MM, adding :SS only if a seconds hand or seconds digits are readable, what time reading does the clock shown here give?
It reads 10:49:47
